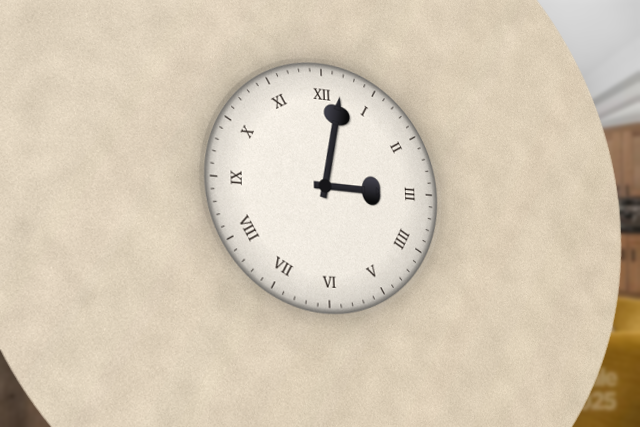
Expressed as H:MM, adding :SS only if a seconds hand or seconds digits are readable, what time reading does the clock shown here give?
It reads 3:02
